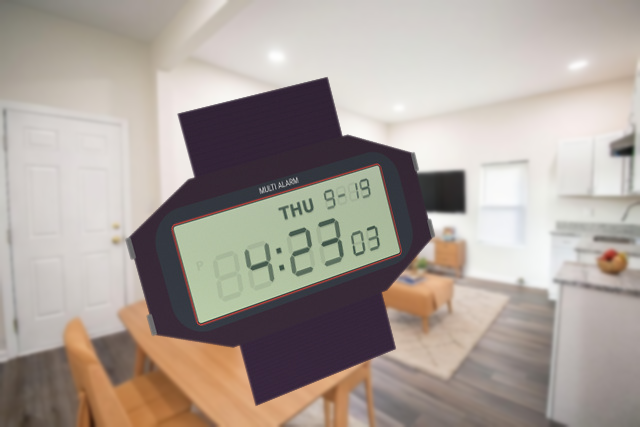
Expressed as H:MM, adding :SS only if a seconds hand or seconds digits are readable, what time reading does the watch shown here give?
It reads 4:23:03
